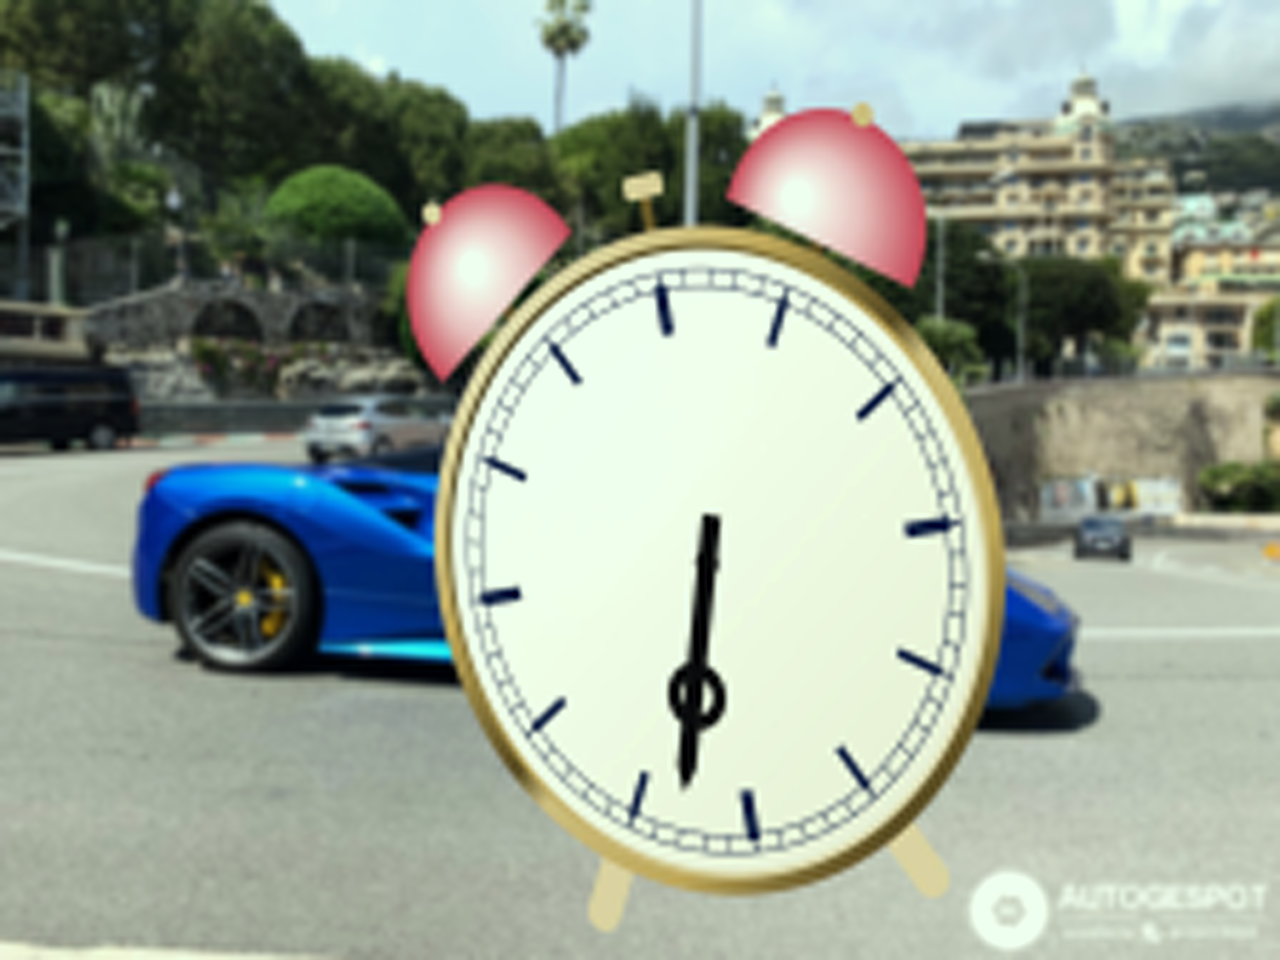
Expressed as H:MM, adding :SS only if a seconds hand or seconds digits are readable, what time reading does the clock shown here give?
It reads 6:33
